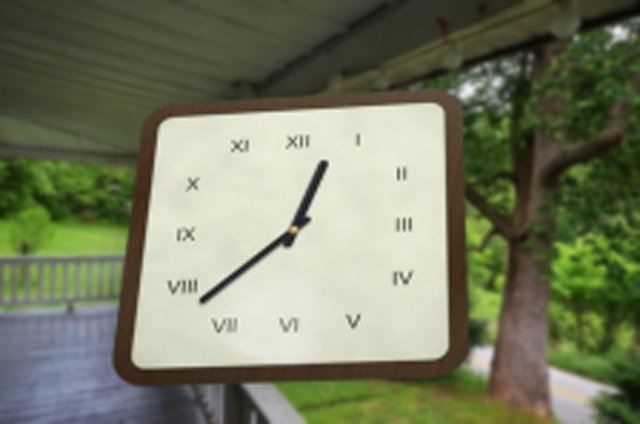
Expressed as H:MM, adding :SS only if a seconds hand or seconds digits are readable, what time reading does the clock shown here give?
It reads 12:38
